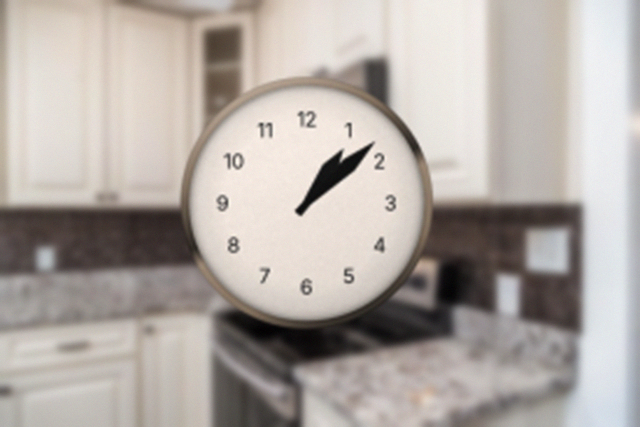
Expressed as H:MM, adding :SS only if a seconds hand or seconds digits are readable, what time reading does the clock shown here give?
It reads 1:08
